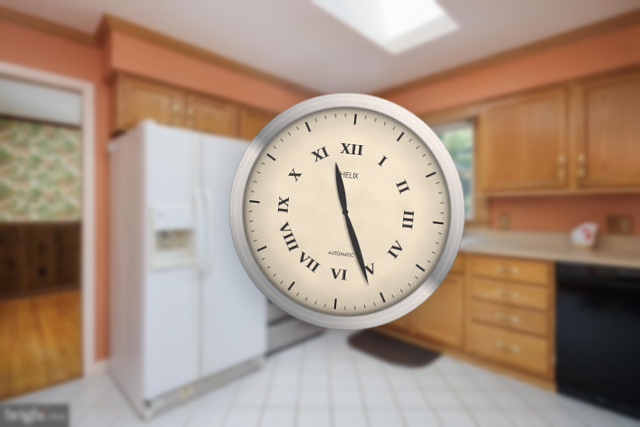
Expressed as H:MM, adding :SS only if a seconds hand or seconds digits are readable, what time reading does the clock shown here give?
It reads 11:26
